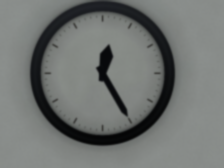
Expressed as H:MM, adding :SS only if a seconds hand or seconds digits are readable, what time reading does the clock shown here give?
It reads 12:25
